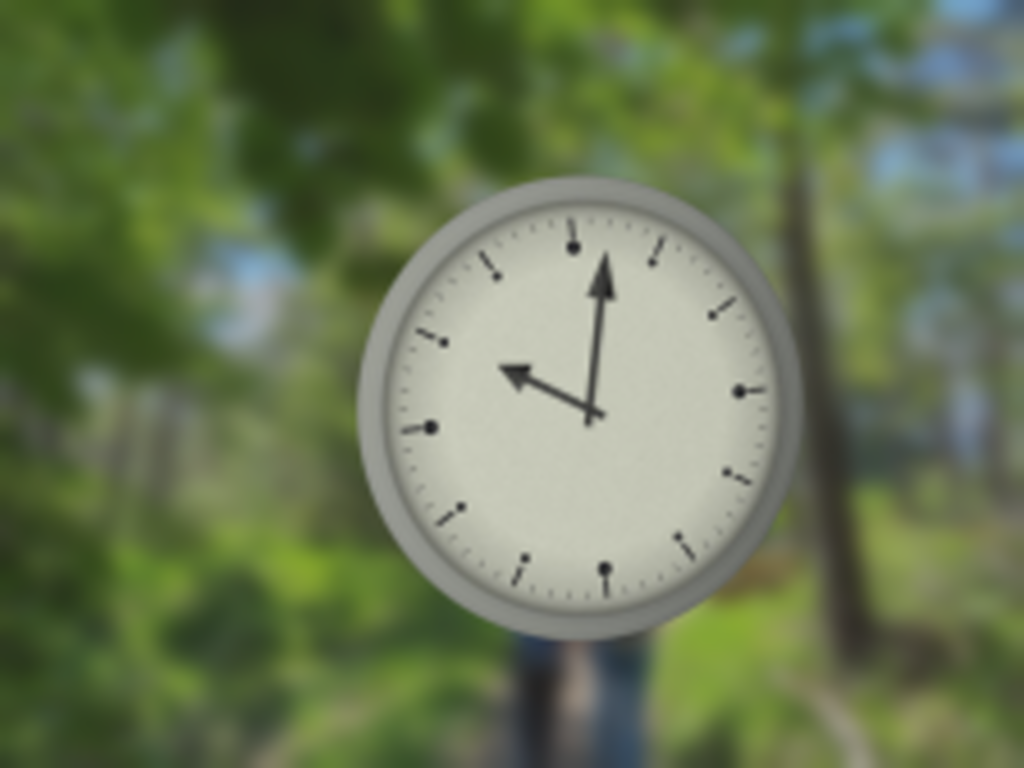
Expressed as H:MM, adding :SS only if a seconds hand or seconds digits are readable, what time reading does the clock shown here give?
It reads 10:02
